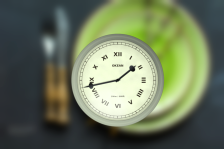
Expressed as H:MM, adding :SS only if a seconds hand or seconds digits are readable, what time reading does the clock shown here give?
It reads 1:43
